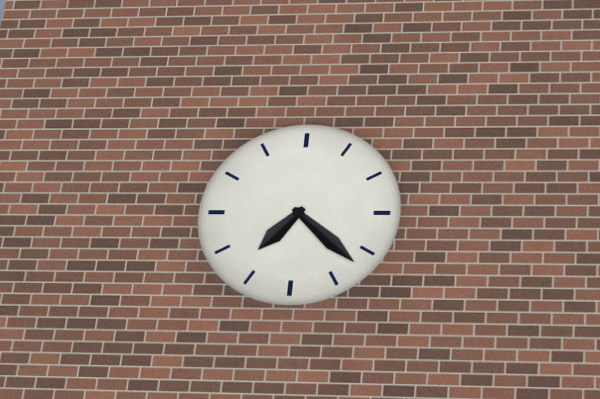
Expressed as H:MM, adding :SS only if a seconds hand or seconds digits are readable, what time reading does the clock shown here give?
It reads 7:22
